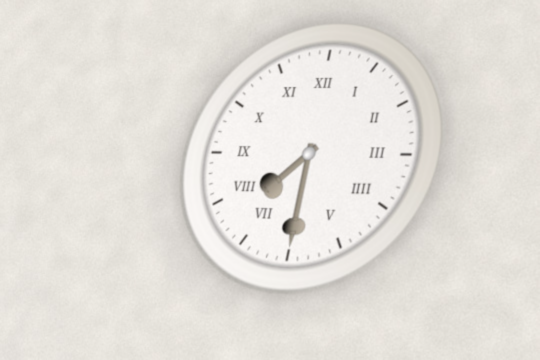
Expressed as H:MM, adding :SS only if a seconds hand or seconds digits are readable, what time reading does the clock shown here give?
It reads 7:30
